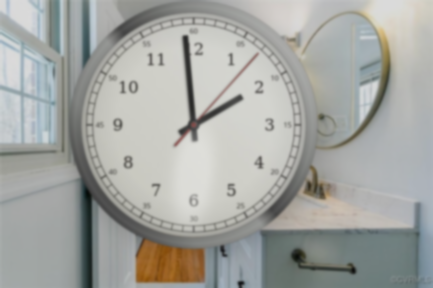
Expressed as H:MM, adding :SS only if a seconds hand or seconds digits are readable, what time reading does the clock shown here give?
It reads 1:59:07
